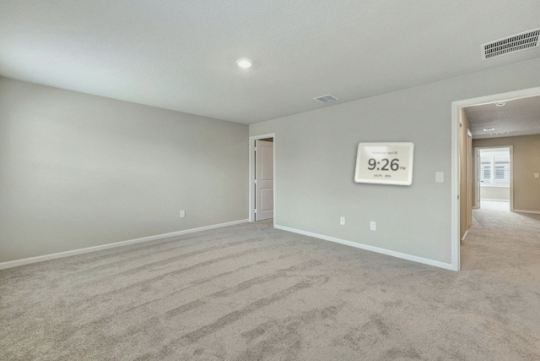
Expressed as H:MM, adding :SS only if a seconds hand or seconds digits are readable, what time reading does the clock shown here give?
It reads 9:26
